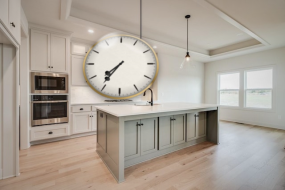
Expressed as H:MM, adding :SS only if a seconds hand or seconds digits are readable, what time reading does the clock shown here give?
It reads 7:36
